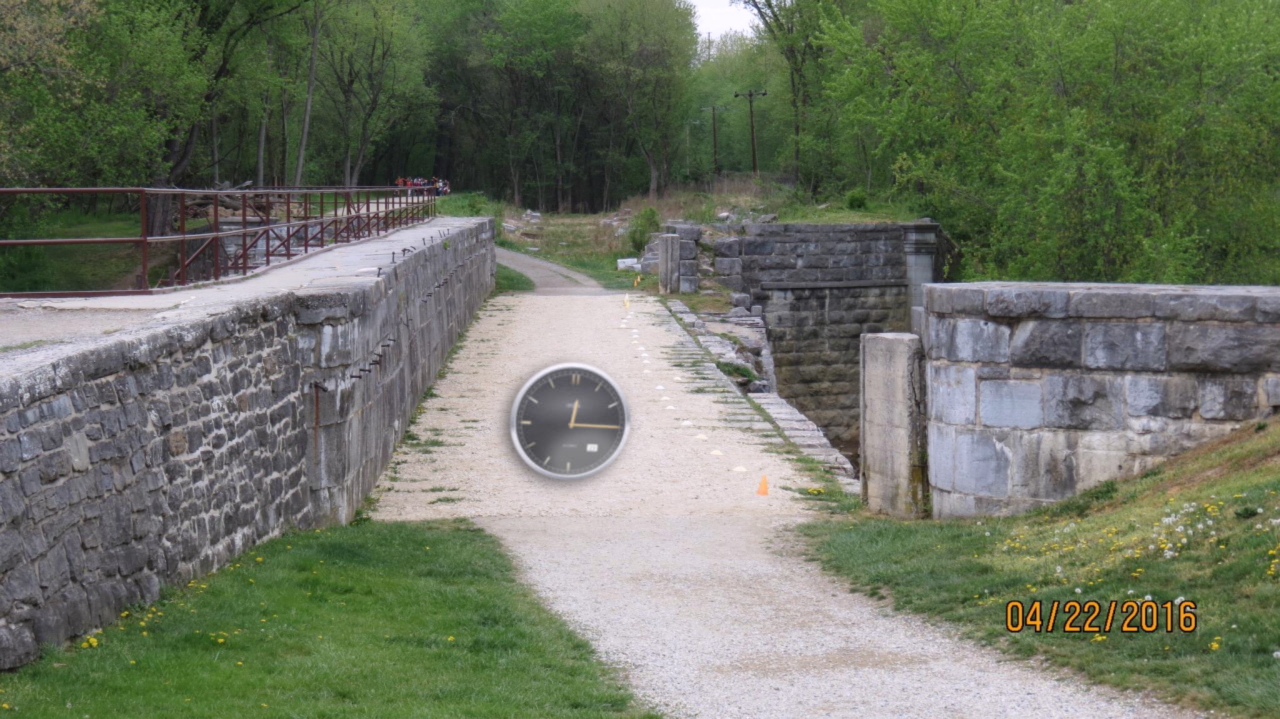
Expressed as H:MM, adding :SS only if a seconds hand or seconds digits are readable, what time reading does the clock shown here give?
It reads 12:15
